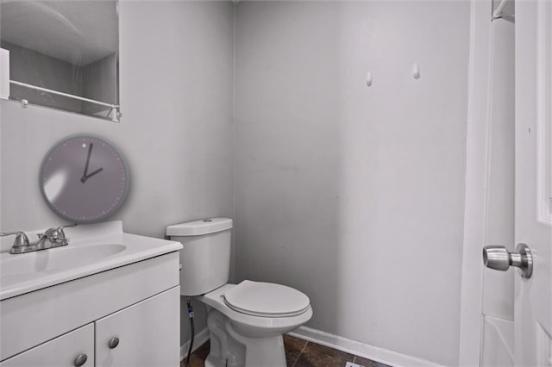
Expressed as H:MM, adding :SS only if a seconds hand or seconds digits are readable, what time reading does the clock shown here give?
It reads 2:02
